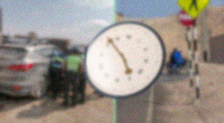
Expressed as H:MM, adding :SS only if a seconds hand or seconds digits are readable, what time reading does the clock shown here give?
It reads 4:52
